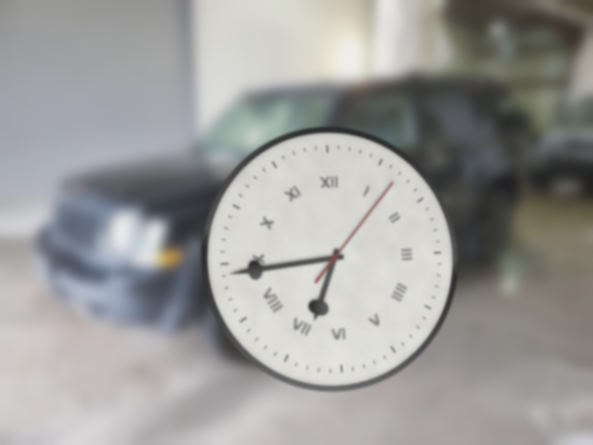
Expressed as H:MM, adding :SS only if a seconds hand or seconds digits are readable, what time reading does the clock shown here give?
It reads 6:44:07
